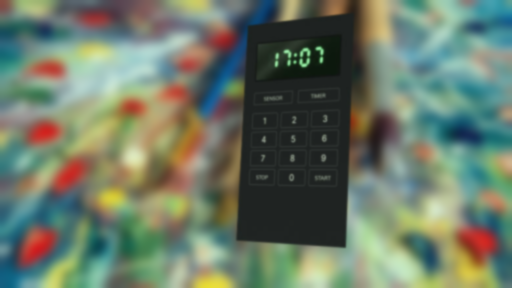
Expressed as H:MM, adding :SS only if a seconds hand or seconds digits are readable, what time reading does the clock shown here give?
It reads 17:07
